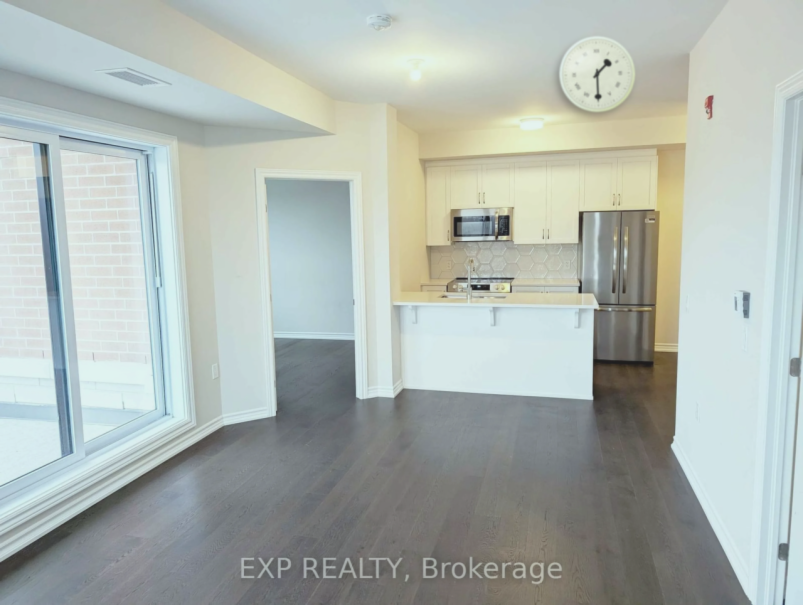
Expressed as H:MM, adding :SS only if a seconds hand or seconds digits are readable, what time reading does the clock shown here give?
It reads 1:30
